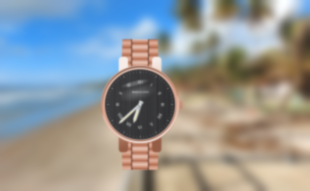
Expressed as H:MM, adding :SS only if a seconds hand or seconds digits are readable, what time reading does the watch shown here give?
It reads 6:38
